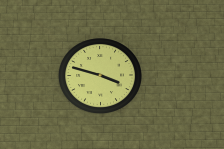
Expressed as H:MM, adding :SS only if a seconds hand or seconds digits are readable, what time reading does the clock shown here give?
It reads 3:48
